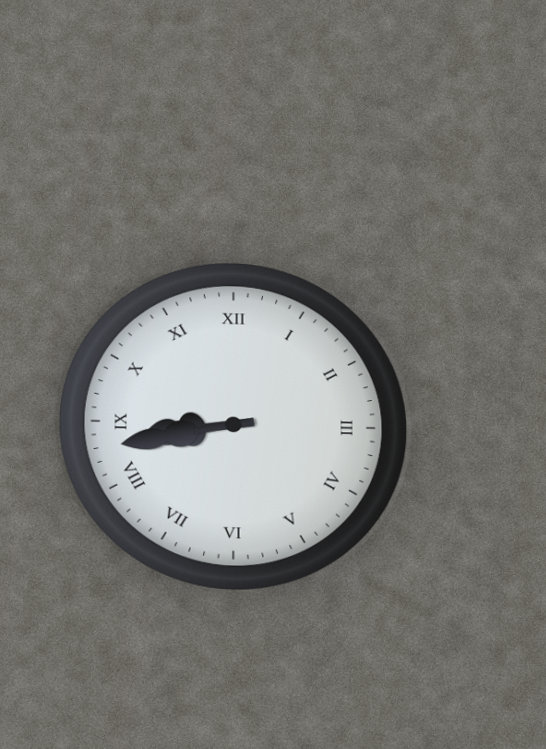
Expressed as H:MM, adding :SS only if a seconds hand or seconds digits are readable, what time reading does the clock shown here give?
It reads 8:43
